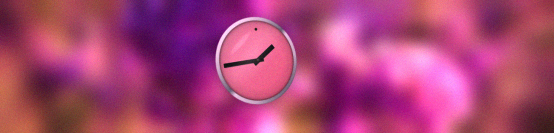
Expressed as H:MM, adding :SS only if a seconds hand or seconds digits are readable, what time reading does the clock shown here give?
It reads 1:44
